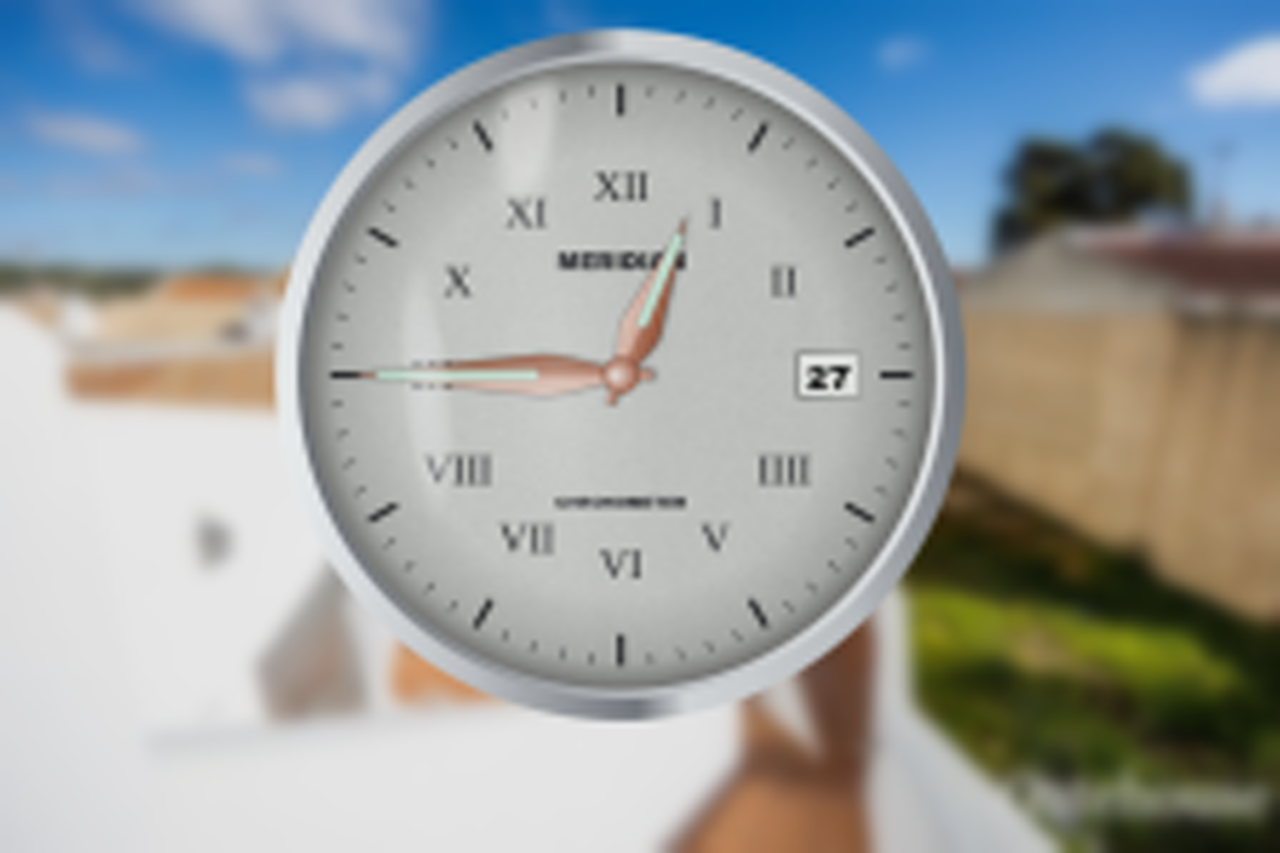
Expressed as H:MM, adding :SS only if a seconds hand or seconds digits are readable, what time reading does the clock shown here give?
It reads 12:45
